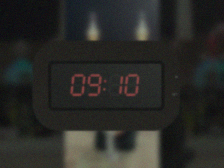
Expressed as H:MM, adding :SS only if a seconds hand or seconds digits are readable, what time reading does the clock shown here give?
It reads 9:10
